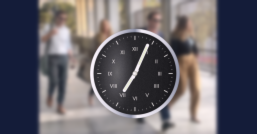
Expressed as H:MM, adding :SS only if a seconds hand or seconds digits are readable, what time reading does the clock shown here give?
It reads 7:04
